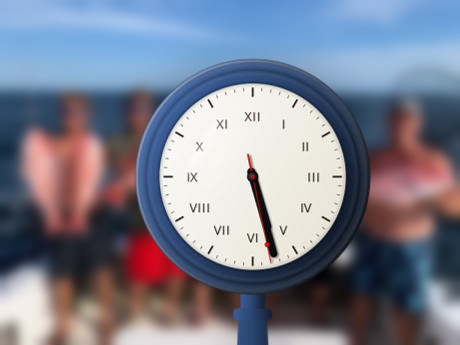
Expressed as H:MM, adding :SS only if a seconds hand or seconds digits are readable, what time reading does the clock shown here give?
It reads 5:27:28
